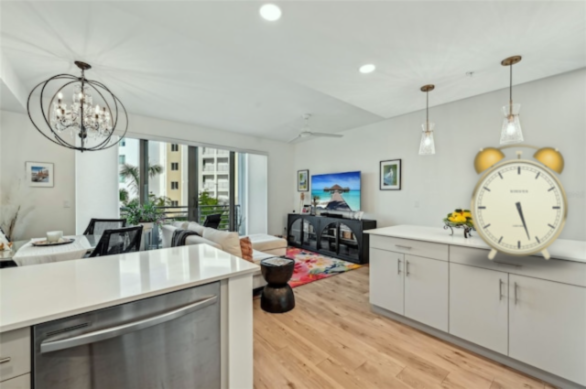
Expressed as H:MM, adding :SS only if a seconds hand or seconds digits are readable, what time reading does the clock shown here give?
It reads 5:27
